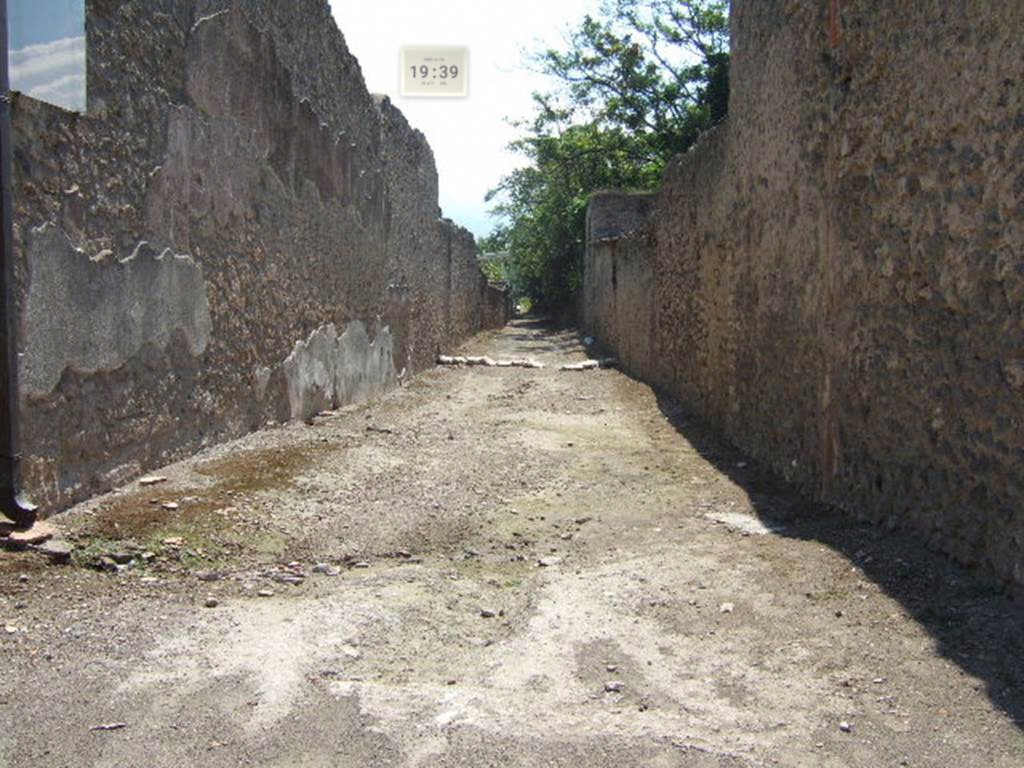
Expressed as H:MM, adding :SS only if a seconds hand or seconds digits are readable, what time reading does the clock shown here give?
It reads 19:39
